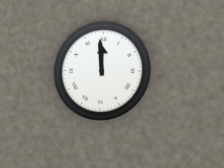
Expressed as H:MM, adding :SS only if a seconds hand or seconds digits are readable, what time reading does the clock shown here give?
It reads 11:59
